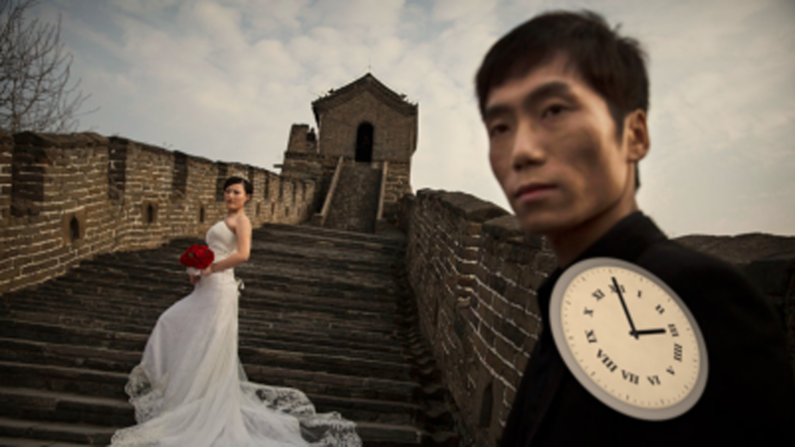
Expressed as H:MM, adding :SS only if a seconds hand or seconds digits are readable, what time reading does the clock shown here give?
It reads 3:00
